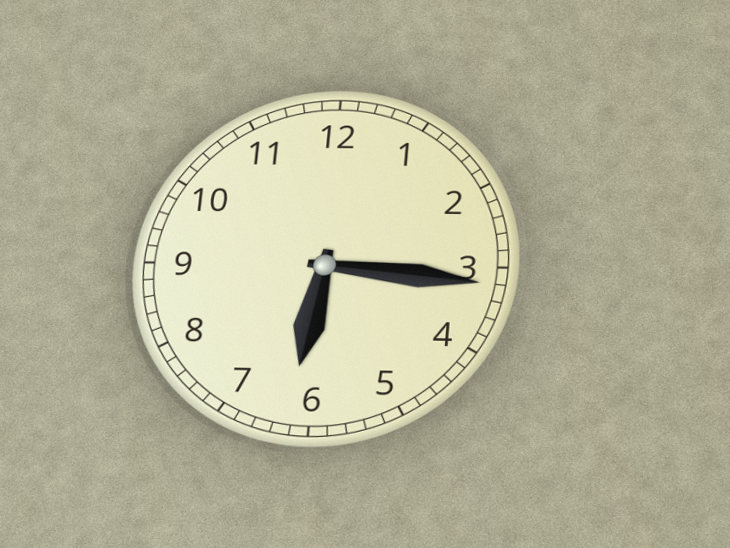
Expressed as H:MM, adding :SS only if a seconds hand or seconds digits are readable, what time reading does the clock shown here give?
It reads 6:16
